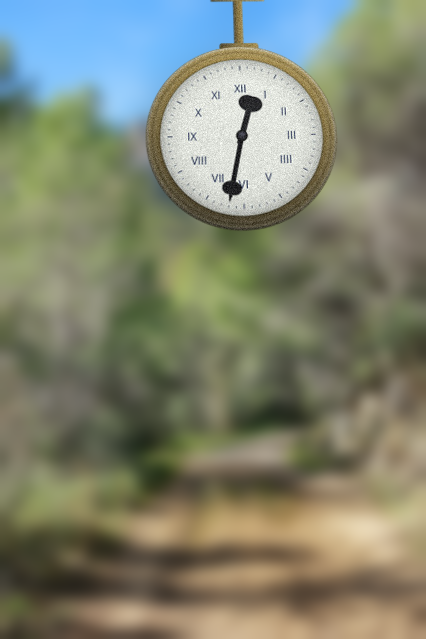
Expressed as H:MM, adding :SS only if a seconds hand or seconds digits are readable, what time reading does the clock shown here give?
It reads 12:32
